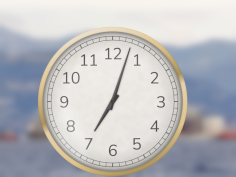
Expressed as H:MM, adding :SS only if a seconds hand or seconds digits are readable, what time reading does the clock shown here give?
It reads 7:03
